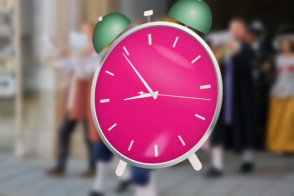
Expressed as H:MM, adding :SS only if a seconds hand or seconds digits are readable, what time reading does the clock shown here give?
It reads 8:54:17
